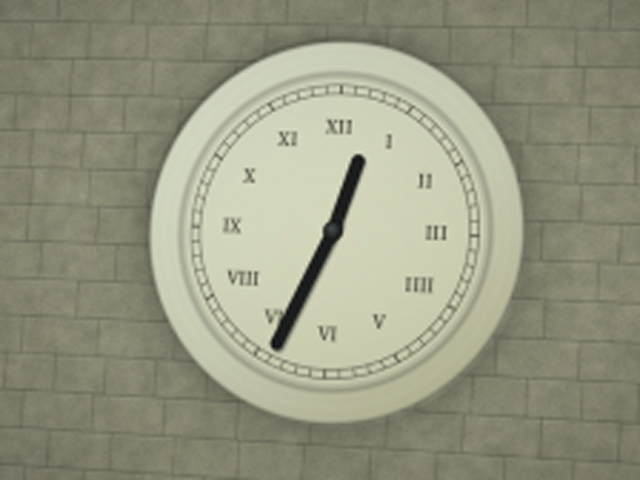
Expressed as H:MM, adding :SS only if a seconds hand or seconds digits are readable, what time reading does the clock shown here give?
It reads 12:34
